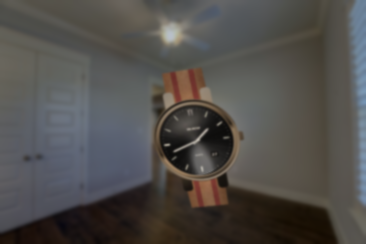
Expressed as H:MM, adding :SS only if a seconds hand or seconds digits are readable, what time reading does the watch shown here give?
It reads 1:42
